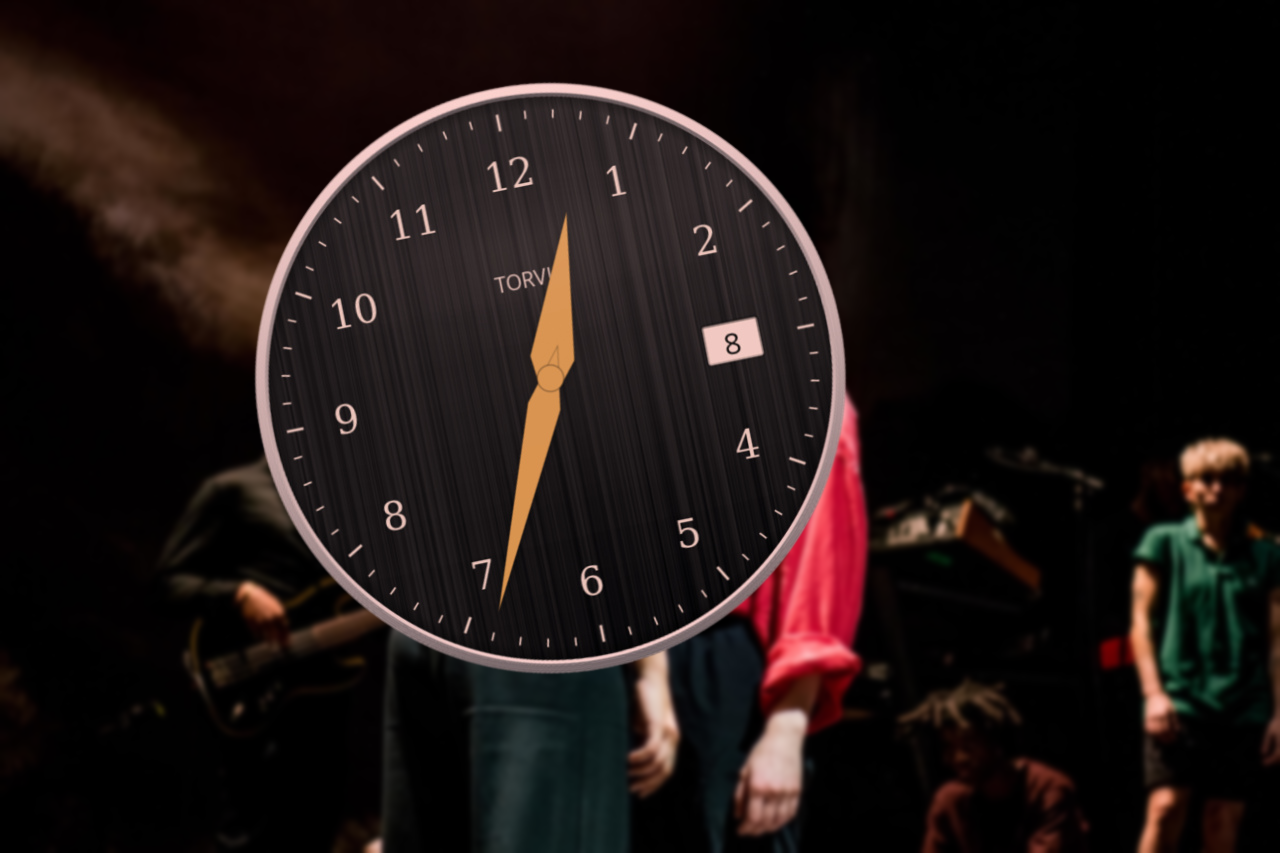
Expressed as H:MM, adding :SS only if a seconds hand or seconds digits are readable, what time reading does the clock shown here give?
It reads 12:34
